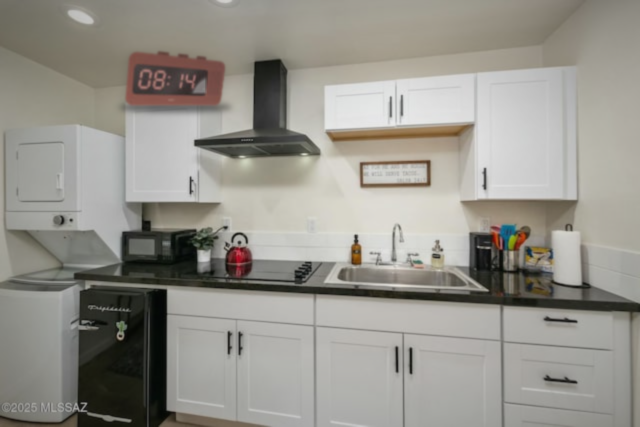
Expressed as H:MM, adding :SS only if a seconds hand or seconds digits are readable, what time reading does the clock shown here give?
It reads 8:14
